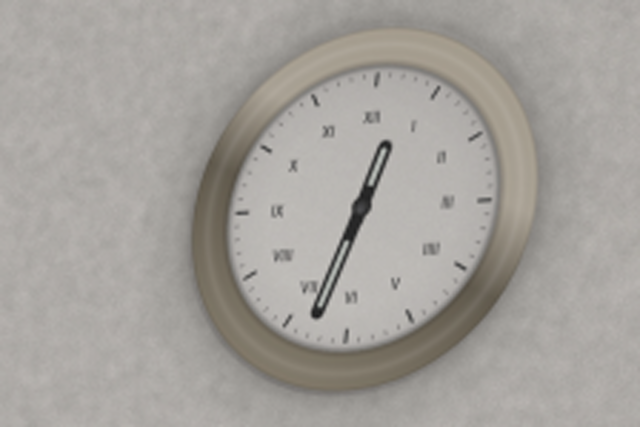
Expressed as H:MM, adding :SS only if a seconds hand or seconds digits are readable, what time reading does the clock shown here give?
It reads 12:33
